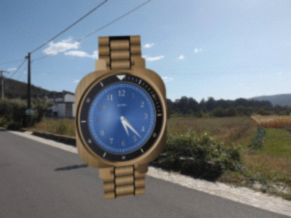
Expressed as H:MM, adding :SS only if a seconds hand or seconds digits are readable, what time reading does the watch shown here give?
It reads 5:23
